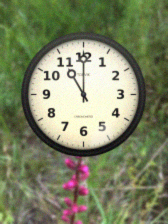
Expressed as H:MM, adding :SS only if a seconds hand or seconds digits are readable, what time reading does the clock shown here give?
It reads 11:00
